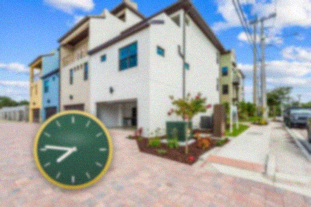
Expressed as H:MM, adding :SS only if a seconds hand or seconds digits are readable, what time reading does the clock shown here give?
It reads 7:46
